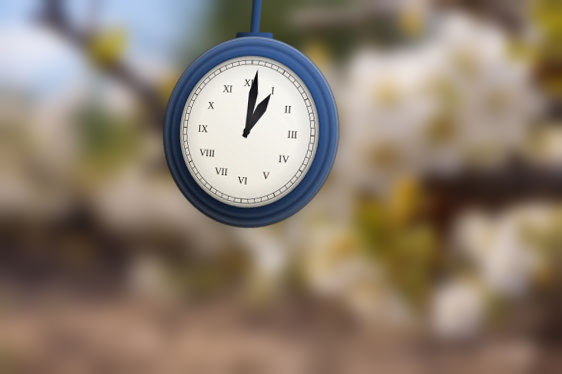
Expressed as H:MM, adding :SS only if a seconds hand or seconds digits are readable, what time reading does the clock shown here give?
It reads 1:01
